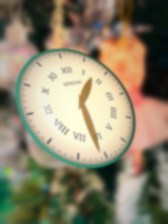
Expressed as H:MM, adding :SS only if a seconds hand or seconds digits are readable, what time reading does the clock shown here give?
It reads 1:31
